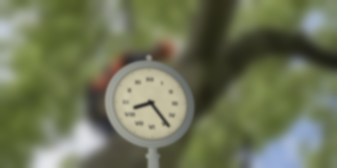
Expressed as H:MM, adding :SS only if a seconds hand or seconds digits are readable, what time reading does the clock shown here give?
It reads 8:24
